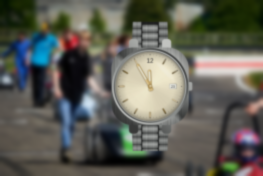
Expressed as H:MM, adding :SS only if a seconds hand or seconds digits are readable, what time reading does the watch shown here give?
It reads 11:55
